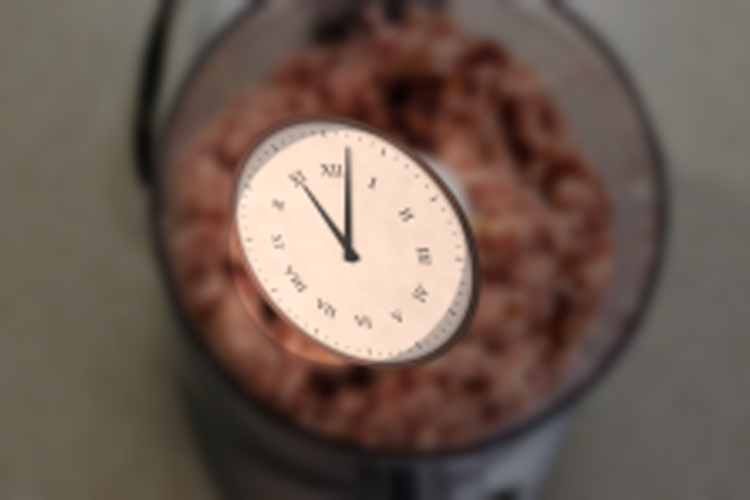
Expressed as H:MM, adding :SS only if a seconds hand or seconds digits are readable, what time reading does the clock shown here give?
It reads 11:02
